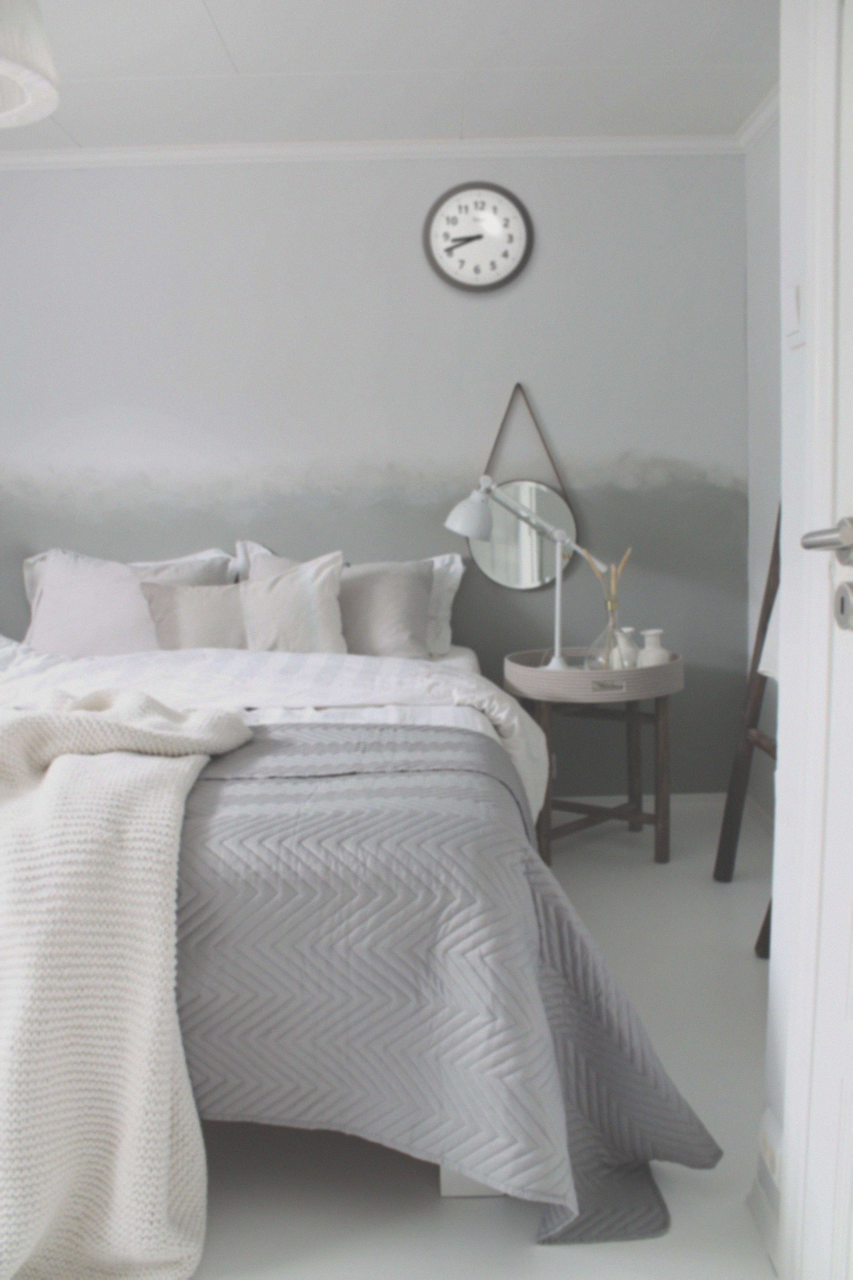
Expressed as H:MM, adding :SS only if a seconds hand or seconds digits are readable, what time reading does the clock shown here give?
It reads 8:41
